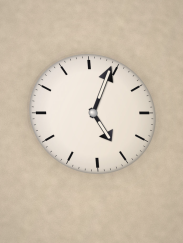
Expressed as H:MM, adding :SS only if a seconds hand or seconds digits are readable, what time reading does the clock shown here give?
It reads 5:04
